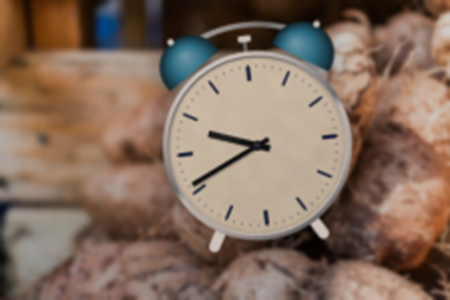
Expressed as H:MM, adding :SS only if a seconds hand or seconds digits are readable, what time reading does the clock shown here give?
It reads 9:41
